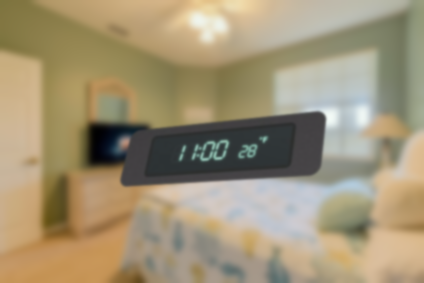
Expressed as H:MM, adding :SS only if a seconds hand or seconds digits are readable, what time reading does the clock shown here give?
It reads 11:00
